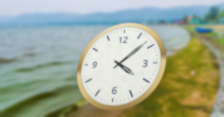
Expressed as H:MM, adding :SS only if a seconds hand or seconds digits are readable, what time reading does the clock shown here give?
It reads 4:08
